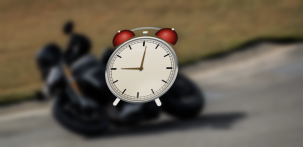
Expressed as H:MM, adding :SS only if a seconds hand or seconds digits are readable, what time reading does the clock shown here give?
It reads 9:01
